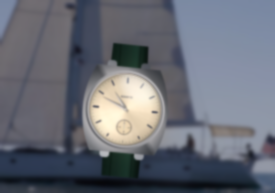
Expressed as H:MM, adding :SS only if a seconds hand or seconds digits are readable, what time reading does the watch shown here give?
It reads 10:49
